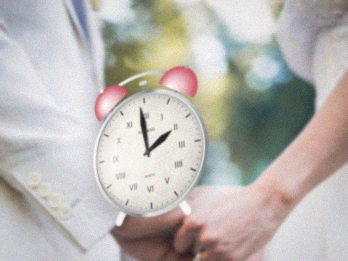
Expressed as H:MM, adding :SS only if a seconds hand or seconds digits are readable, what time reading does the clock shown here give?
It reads 1:59
